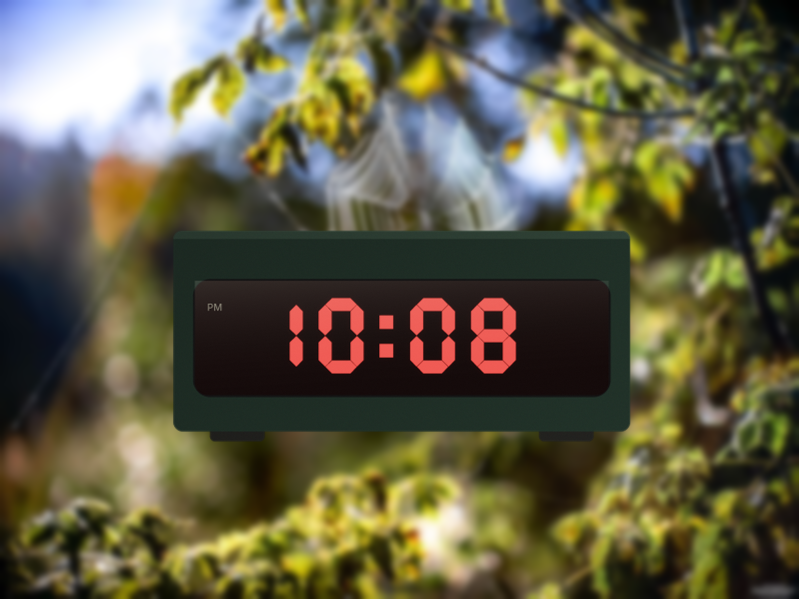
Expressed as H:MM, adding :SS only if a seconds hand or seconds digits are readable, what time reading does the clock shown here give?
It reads 10:08
